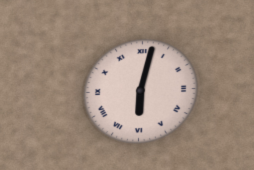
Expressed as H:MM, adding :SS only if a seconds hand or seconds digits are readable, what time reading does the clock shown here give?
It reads 6:02
